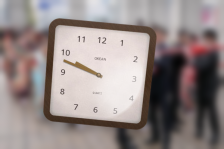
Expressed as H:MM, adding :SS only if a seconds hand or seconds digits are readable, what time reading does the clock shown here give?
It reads 9:48
